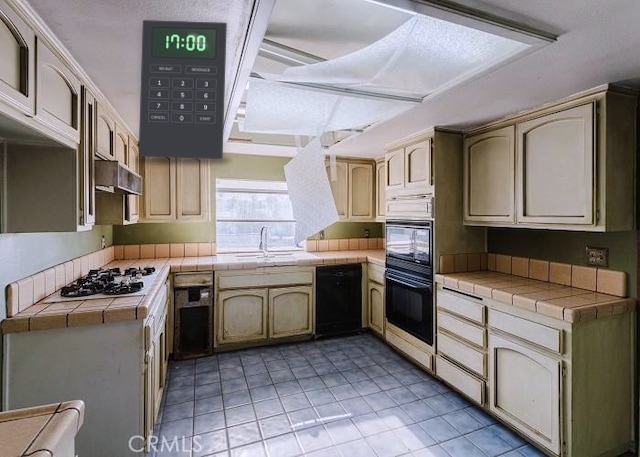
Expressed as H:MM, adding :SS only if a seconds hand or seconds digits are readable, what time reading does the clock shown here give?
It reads 17:00
